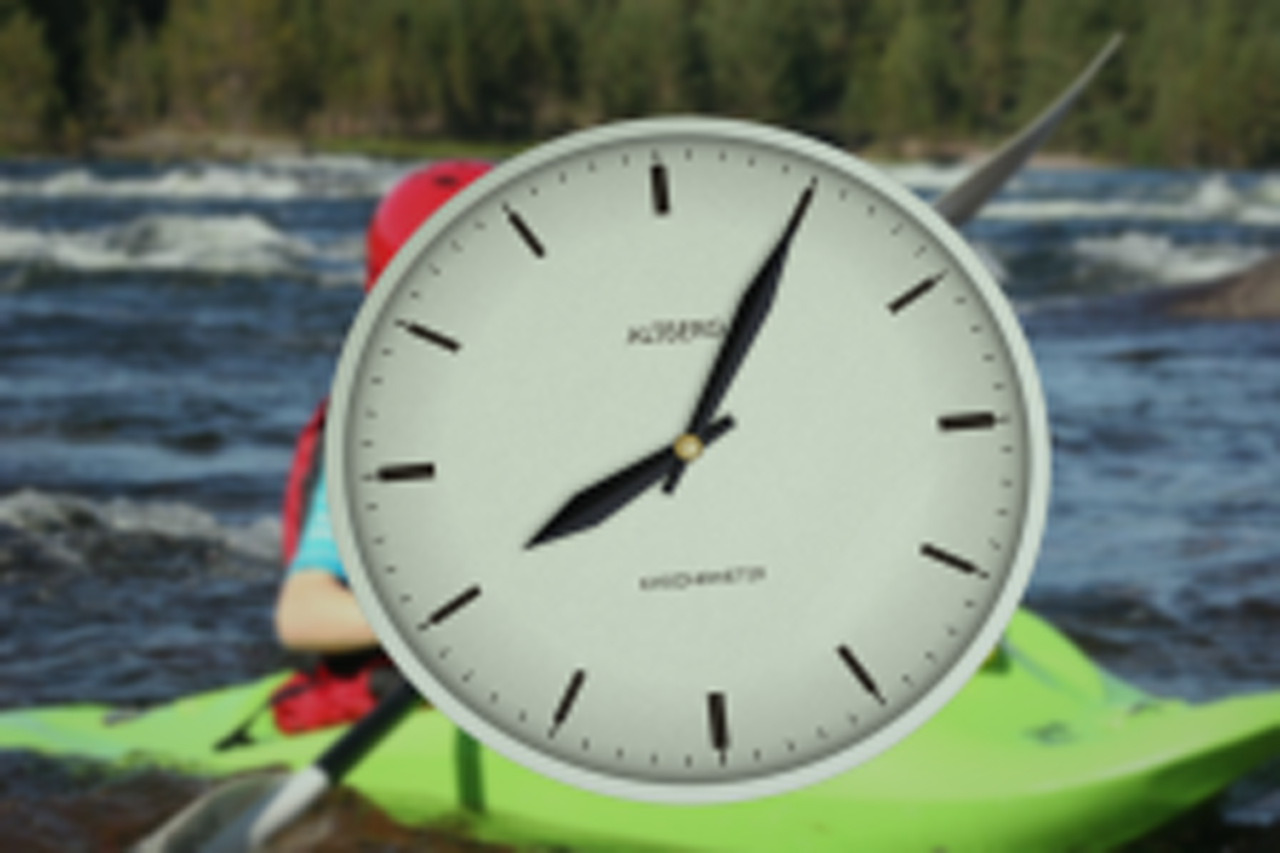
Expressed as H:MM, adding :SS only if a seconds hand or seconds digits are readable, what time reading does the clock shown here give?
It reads 8:05
